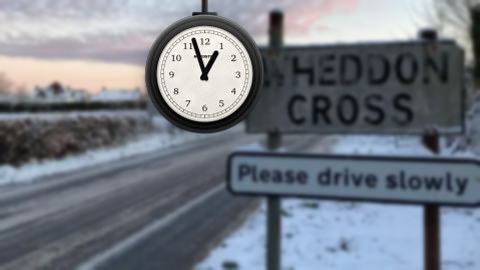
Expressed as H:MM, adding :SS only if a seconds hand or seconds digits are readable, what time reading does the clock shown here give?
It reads 12:57
